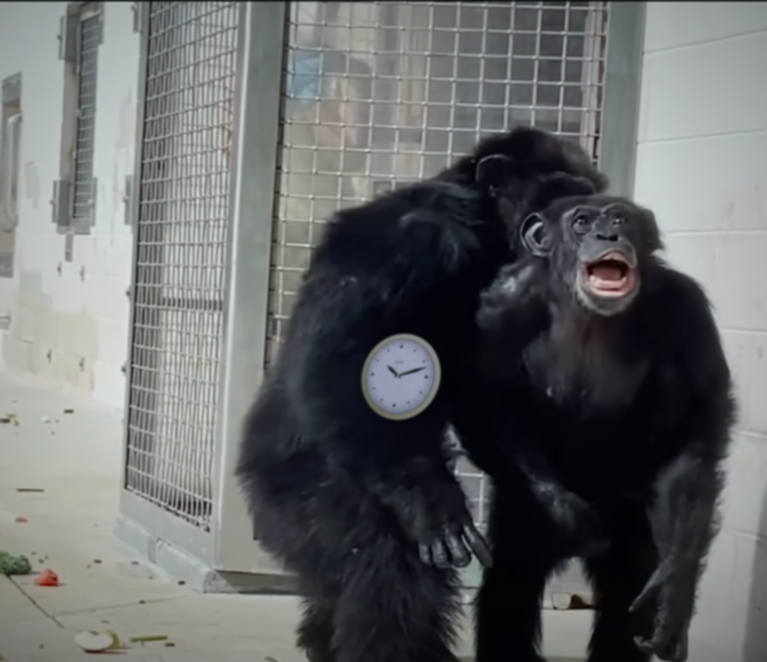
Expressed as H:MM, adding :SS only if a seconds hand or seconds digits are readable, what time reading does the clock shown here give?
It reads 10:12
